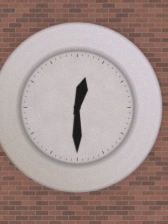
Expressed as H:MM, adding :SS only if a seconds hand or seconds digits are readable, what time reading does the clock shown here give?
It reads 12:30
